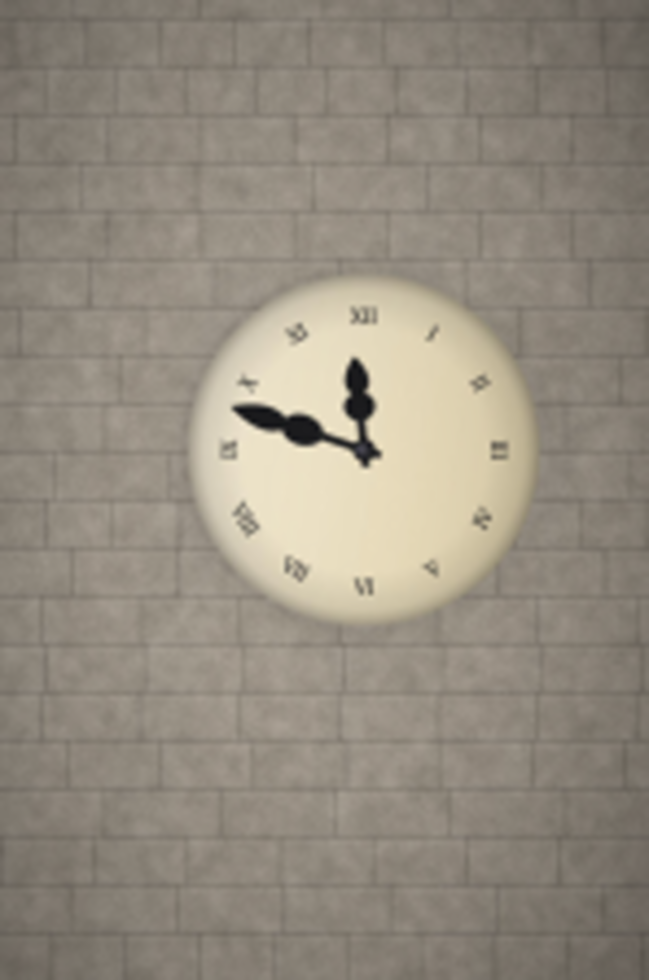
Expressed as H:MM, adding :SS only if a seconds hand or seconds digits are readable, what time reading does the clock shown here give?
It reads 11:48
